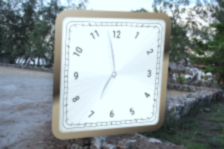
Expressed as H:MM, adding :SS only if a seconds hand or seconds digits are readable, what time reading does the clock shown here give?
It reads 6:58
